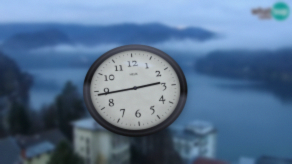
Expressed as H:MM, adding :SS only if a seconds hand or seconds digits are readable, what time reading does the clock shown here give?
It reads 2:44
